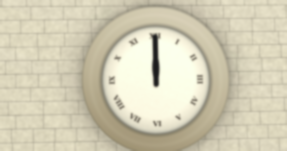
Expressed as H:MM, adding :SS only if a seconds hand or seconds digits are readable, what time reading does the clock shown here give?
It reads 12:00
